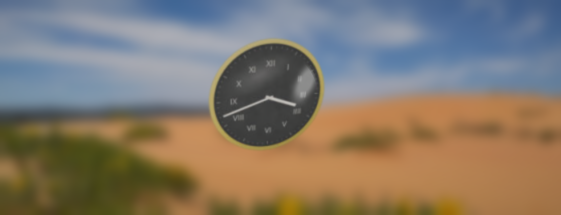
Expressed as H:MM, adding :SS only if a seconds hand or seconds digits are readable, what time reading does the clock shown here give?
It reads 3:42
